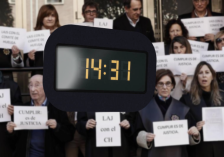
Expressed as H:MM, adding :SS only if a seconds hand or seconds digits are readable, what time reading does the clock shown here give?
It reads 14:31
